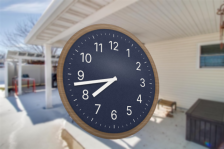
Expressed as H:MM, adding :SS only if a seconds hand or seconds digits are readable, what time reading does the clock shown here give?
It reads 7:43
